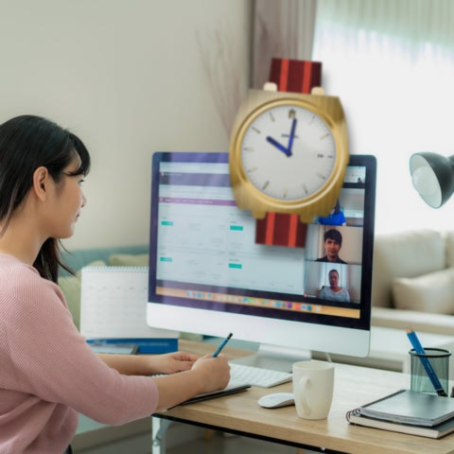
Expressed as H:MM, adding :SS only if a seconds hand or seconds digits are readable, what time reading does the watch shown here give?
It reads 10:01
